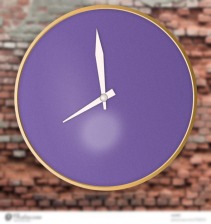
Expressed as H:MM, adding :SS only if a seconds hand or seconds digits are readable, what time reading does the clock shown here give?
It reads 7:59
